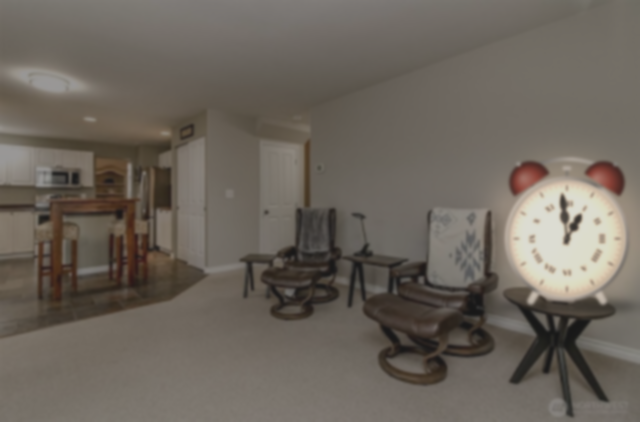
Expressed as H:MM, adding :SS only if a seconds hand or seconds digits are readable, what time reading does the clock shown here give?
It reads 12:59
